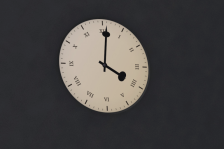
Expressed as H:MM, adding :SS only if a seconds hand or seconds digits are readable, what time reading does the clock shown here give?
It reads 4:01
